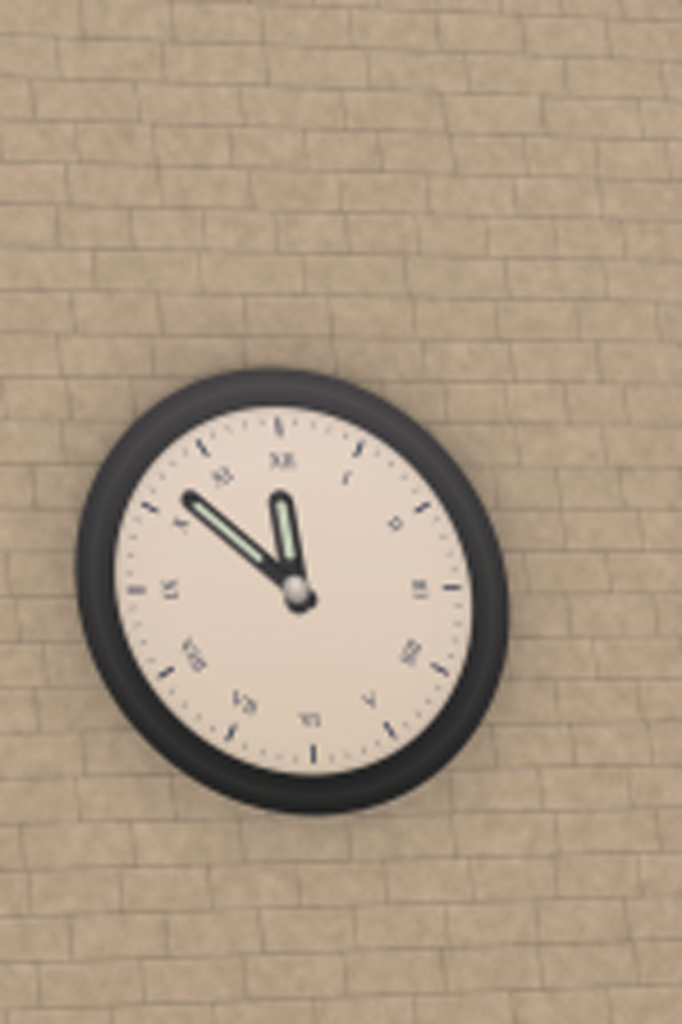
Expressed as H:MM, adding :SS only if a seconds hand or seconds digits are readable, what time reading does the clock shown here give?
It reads 11:52
